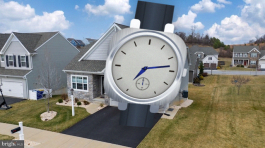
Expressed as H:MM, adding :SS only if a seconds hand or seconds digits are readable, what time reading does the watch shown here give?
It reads 7:13
